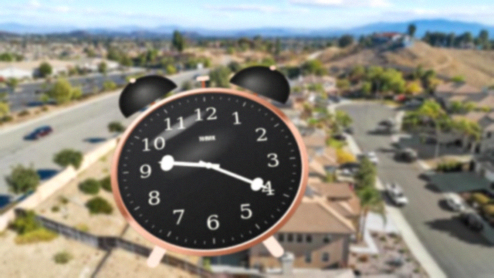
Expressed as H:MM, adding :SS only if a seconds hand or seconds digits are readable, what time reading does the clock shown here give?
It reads 9:20
